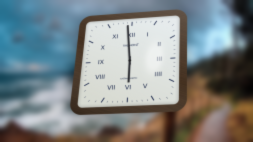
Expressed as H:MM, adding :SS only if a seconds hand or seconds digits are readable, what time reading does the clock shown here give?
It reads 5:59
